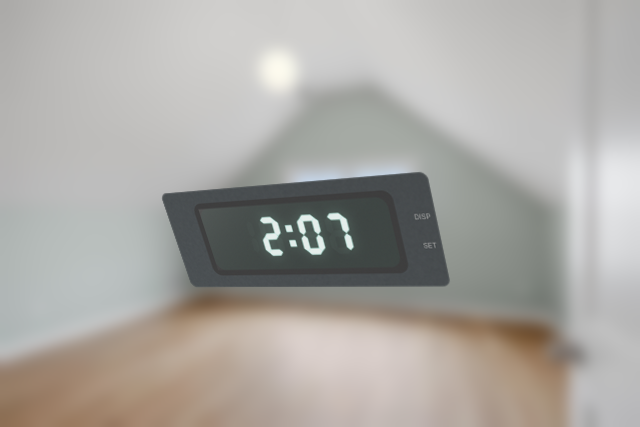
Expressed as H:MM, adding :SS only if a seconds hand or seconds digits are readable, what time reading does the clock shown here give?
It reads 2:07
